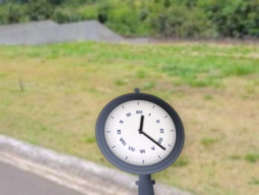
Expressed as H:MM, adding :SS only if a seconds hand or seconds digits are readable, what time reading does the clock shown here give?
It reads 12:22
